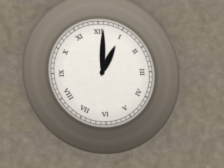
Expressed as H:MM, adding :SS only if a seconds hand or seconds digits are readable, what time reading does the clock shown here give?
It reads 1:01
